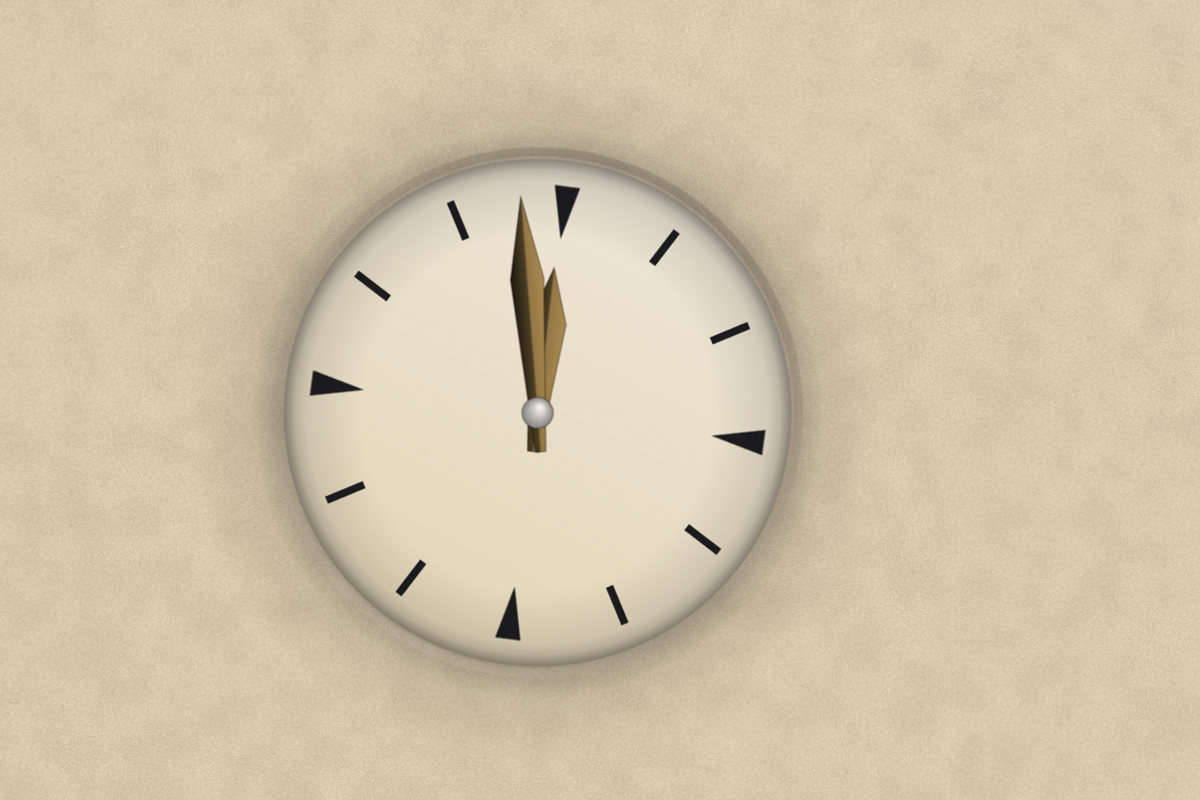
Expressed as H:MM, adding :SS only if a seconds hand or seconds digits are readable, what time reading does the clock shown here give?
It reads 11:58
